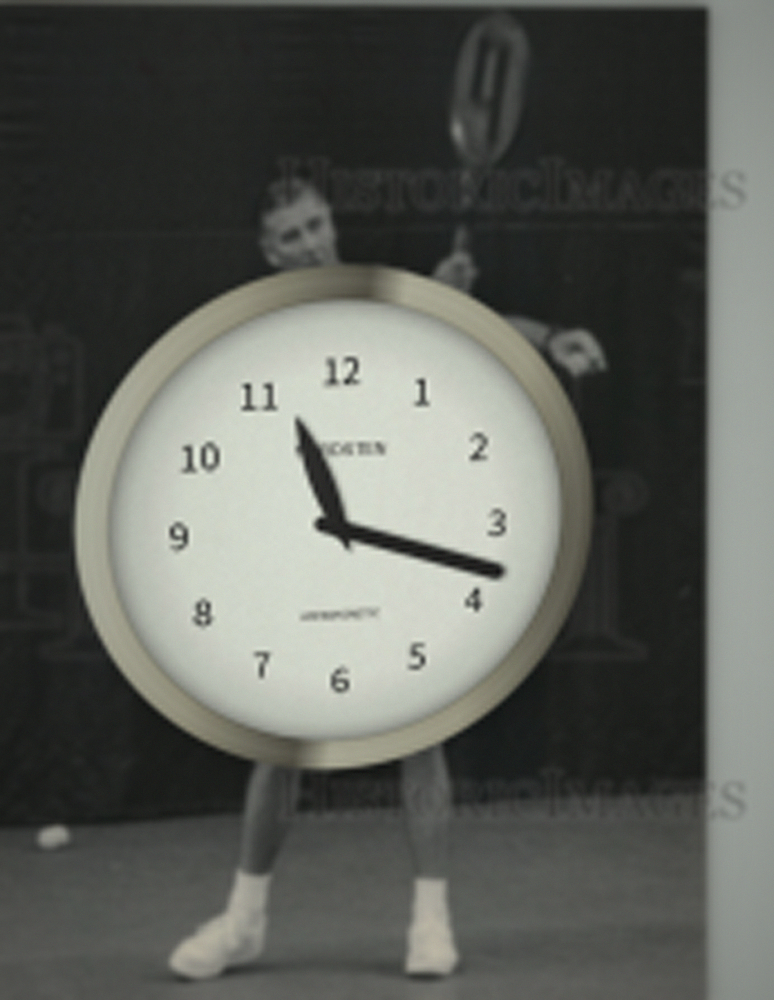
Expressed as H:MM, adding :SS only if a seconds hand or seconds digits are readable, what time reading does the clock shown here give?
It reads 11:18
